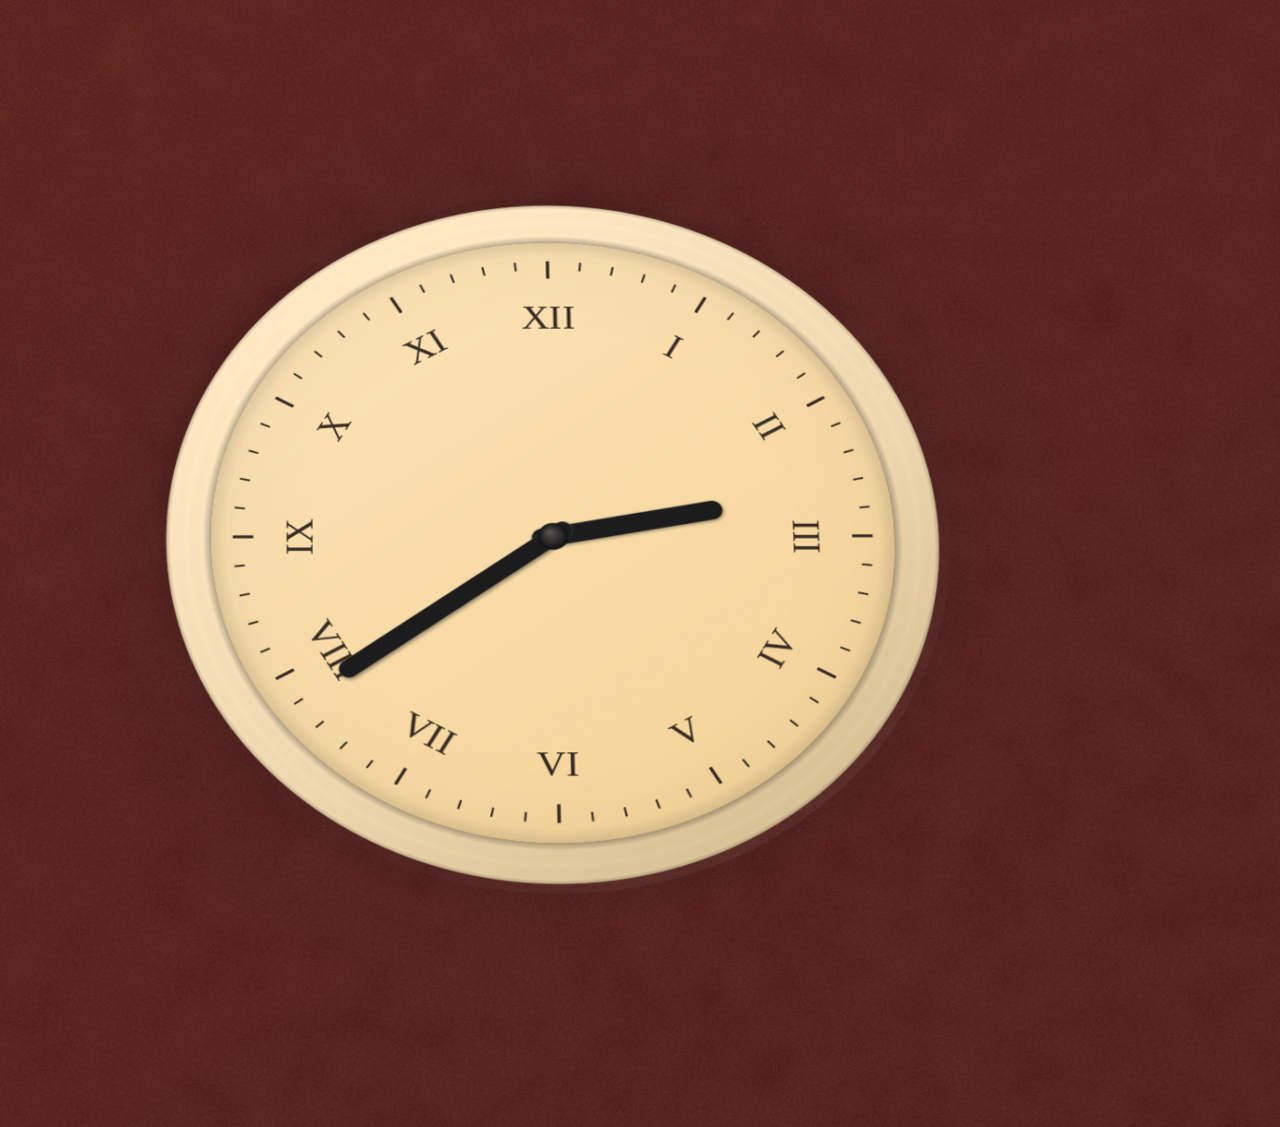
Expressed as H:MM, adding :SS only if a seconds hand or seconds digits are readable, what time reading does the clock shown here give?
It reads 2:39
